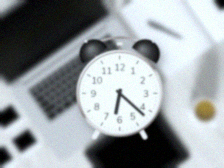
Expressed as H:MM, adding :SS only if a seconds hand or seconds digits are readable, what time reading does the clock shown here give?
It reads 6:22
